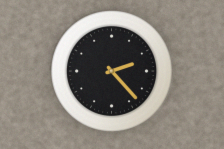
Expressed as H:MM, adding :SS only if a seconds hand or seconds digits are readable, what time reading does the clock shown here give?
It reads 2:23
